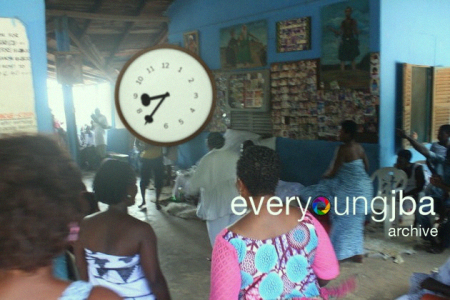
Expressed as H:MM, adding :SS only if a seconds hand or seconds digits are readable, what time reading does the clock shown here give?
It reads 8:36
